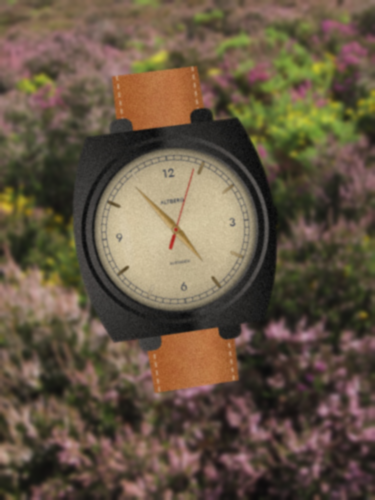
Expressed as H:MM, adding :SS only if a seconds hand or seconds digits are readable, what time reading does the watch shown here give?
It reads 4:54:04
